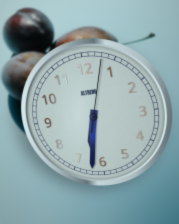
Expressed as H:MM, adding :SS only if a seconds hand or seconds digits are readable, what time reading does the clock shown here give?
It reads 6:32:03
